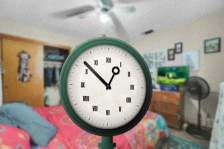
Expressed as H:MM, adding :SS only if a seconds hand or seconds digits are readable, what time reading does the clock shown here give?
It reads 12:52
